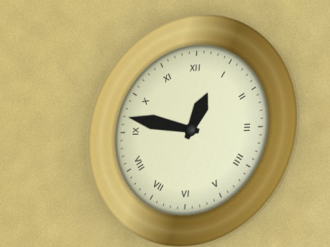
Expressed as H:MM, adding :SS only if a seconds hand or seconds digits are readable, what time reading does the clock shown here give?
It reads 12:47
